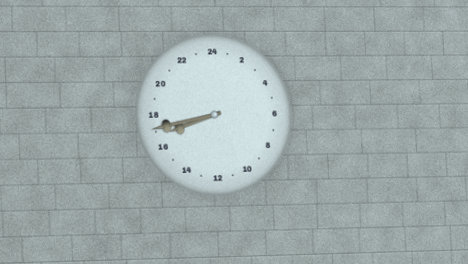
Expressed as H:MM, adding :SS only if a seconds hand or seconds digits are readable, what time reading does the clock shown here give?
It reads 16:43
